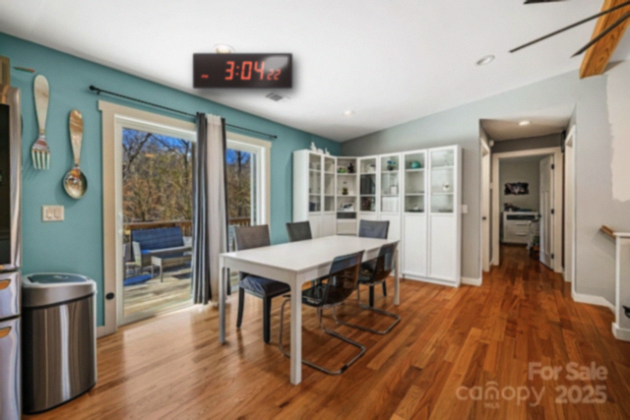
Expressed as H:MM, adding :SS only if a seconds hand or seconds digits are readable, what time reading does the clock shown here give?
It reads 3:04
